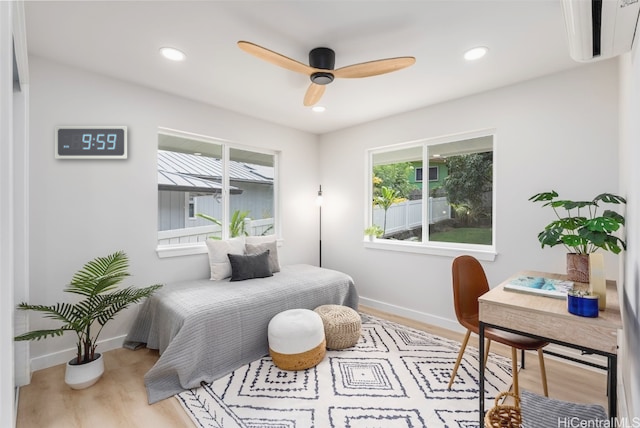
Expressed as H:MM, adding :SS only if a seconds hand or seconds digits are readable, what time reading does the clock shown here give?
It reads 9:59
